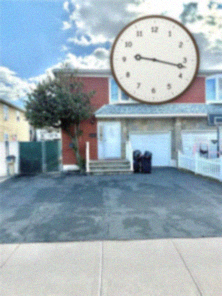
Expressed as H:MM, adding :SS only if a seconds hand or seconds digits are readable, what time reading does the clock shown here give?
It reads 9:17
